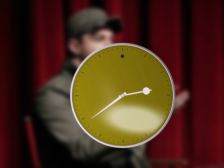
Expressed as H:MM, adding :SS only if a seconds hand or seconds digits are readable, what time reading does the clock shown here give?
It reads 2:39
